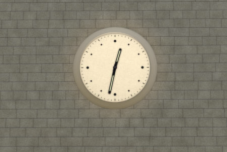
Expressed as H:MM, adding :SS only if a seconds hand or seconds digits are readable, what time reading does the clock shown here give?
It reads 12:32
